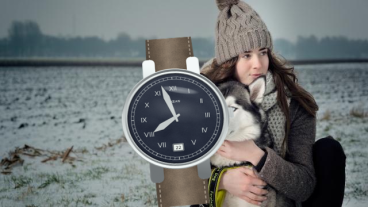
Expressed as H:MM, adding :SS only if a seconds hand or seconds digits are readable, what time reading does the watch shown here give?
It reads 7:57
